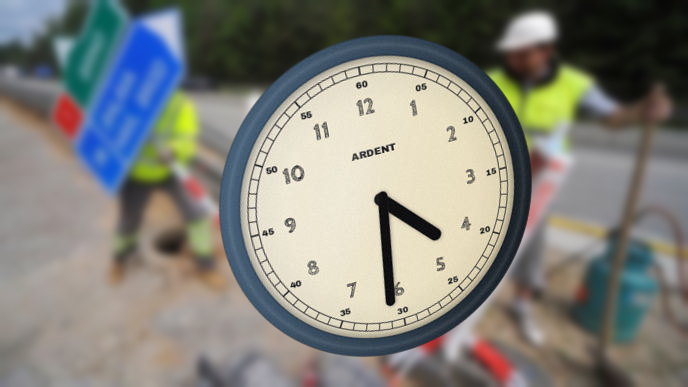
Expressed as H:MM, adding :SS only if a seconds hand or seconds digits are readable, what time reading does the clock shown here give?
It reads 4:31
